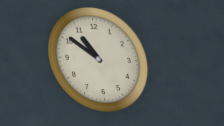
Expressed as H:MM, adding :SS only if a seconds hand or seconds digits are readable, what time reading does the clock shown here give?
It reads 10:51
